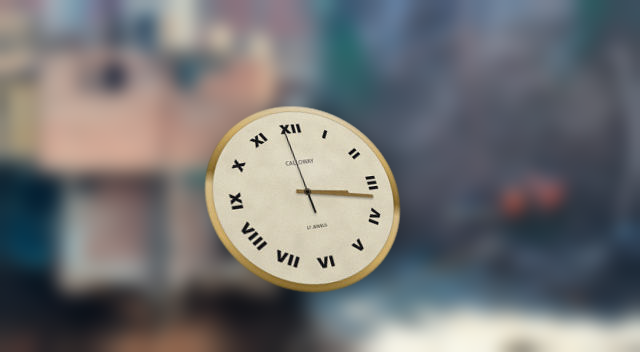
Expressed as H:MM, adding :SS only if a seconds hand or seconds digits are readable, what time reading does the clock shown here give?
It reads 3:16:59
